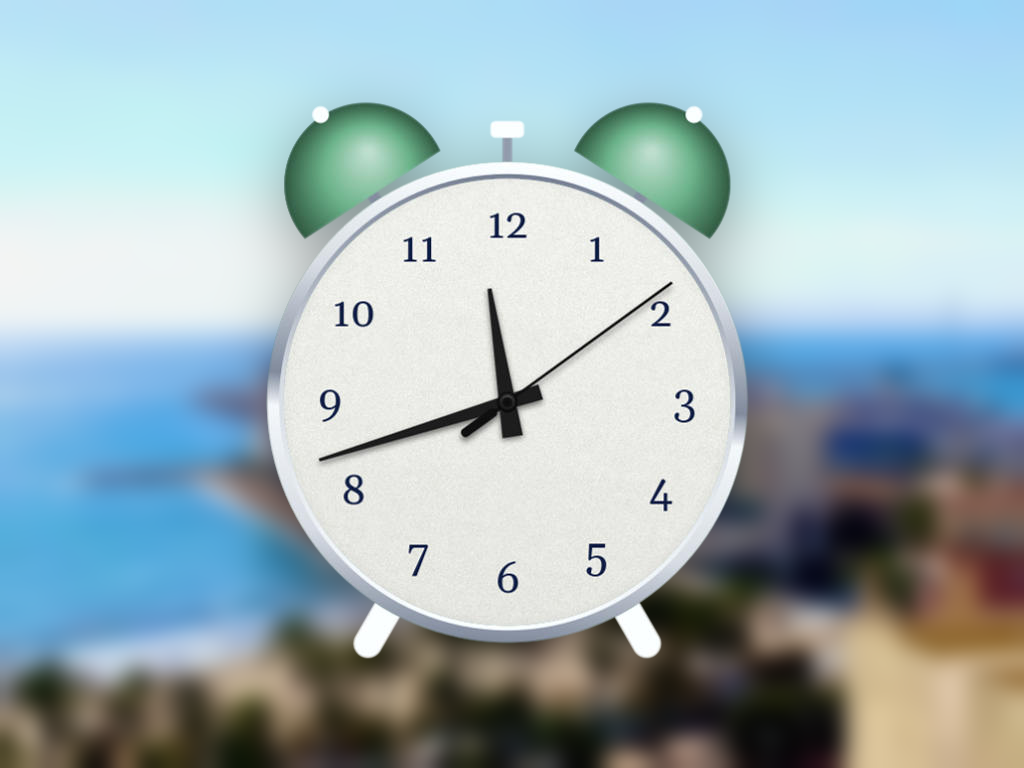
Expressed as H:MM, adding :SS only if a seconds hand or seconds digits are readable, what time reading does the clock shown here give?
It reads 11:42:09
